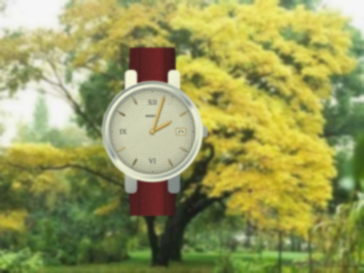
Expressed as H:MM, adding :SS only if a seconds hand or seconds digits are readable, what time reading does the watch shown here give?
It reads 2:03
